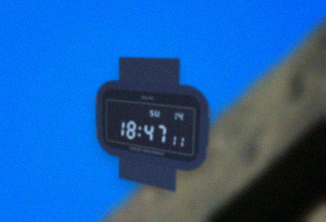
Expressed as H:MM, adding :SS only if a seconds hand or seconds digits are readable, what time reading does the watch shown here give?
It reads 18:47:11
